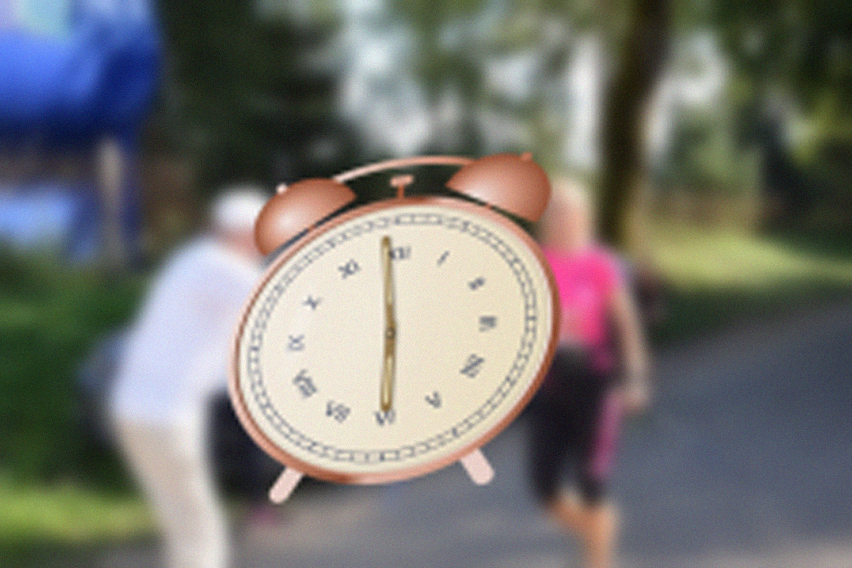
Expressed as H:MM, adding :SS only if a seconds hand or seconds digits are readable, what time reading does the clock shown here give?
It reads 5:59
